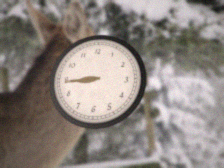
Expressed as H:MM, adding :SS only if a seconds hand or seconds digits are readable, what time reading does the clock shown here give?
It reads 8:44
